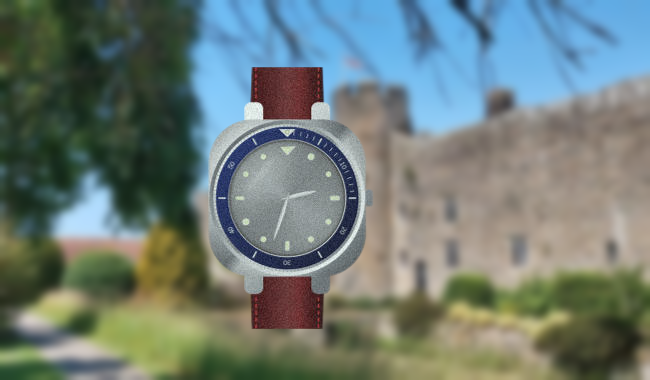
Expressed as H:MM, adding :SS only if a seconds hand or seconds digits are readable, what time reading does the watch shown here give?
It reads 2:33
